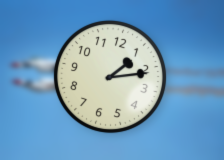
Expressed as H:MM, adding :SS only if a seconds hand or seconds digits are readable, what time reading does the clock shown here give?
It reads 1:11
